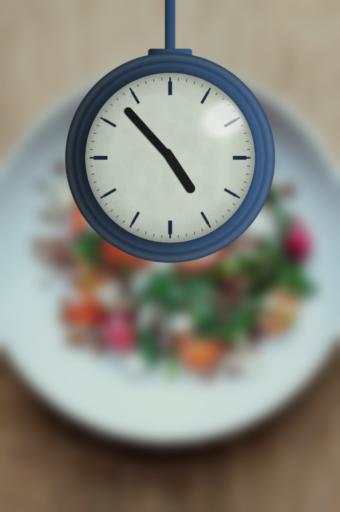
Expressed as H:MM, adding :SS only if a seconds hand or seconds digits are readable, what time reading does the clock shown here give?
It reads 4:53
